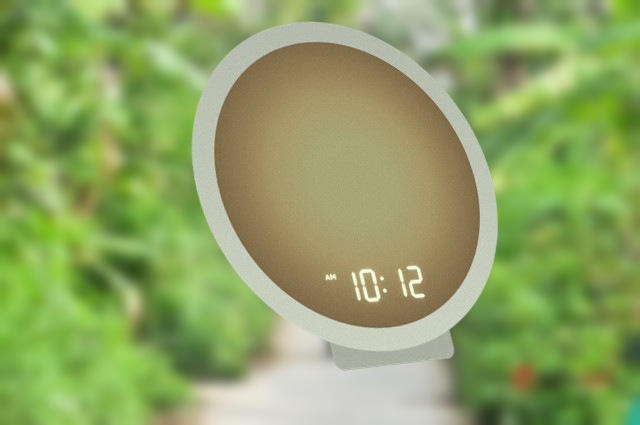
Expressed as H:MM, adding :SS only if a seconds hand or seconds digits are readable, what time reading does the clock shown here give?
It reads 10:12
